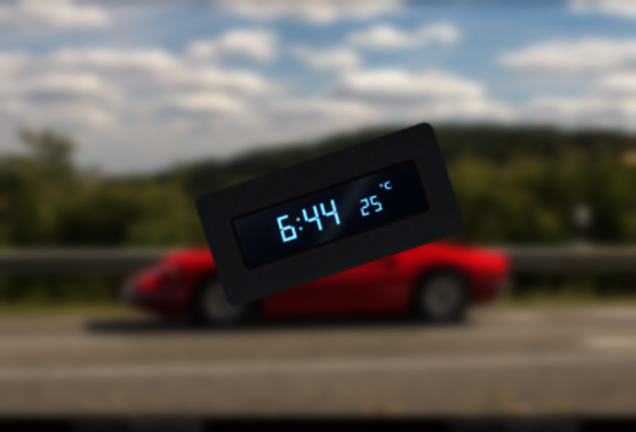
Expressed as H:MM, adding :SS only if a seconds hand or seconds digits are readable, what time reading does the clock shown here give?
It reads 6:44
